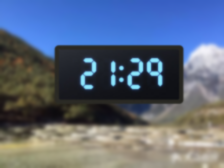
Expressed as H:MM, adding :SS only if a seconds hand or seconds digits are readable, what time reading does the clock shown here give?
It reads 21:29
